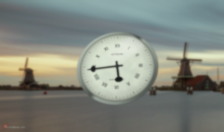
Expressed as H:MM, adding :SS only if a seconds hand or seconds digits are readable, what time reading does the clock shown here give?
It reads 5:44
